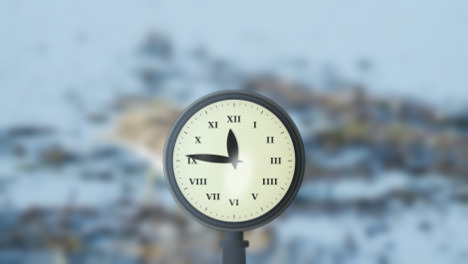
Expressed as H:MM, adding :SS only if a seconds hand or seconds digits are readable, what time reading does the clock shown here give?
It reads 11:46
